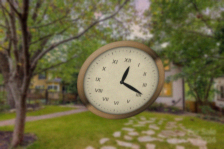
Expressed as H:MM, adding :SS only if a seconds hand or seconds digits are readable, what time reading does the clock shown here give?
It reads 12:19
